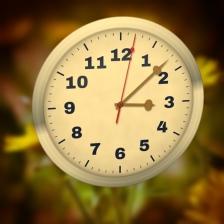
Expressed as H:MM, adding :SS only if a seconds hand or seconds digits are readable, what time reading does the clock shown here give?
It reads 3:08:02
